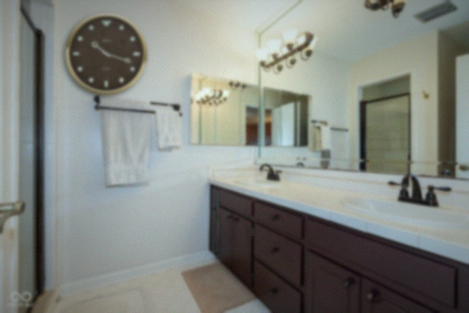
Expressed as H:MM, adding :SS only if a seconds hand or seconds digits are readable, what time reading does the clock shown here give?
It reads 10:18
